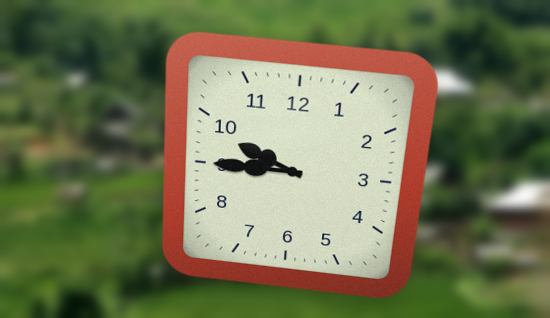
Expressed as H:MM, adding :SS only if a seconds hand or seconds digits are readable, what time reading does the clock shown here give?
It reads 9:45
